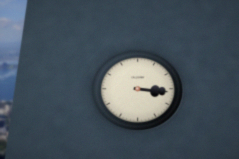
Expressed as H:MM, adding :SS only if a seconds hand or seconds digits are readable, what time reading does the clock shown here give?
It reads 3:16
